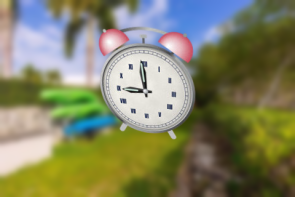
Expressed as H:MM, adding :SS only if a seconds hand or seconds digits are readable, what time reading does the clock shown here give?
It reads 8:59
